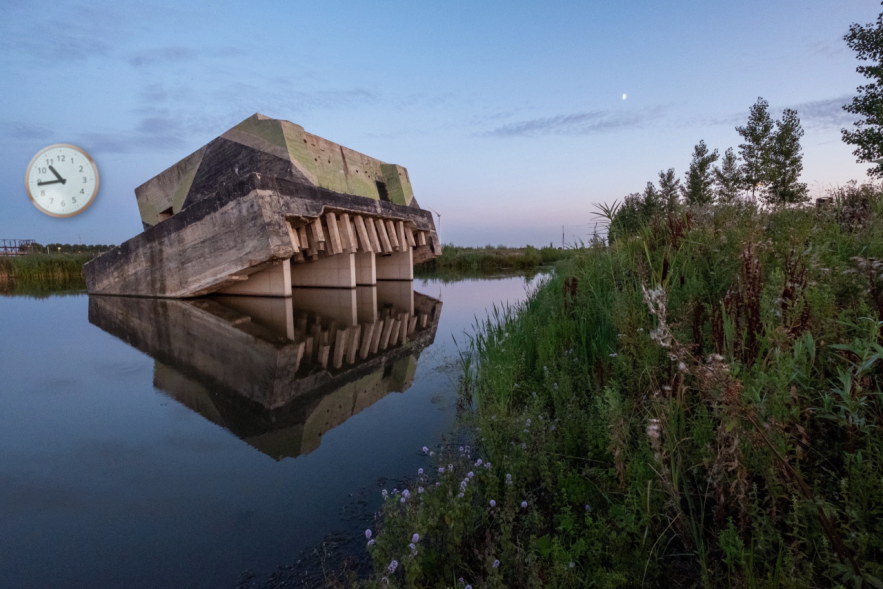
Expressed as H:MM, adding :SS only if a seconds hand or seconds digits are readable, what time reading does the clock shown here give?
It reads 10:44
